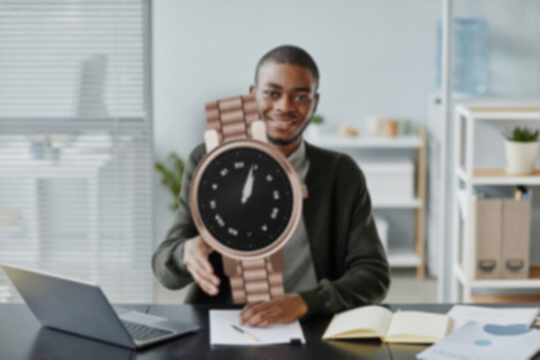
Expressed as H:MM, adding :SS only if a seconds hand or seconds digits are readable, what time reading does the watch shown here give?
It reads 1:04
